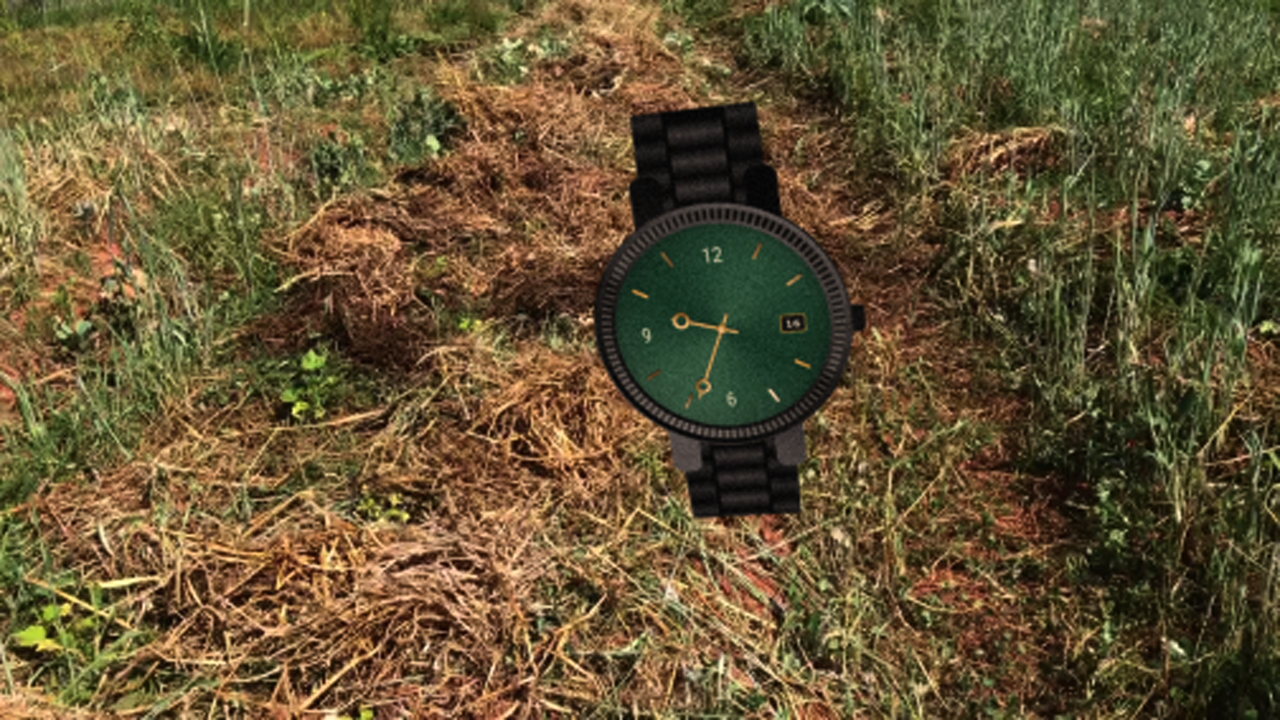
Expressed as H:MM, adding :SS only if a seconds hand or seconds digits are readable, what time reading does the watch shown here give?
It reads 9:34
